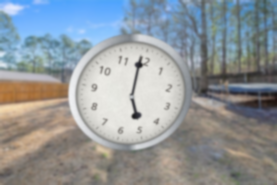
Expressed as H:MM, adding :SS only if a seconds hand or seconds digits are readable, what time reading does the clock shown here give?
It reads 4:59
